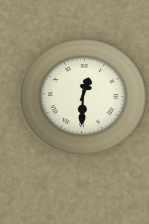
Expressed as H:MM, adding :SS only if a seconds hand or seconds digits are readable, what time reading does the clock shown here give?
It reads 12:30
